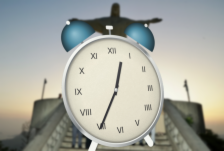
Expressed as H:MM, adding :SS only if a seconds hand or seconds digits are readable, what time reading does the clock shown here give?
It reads 12:35
